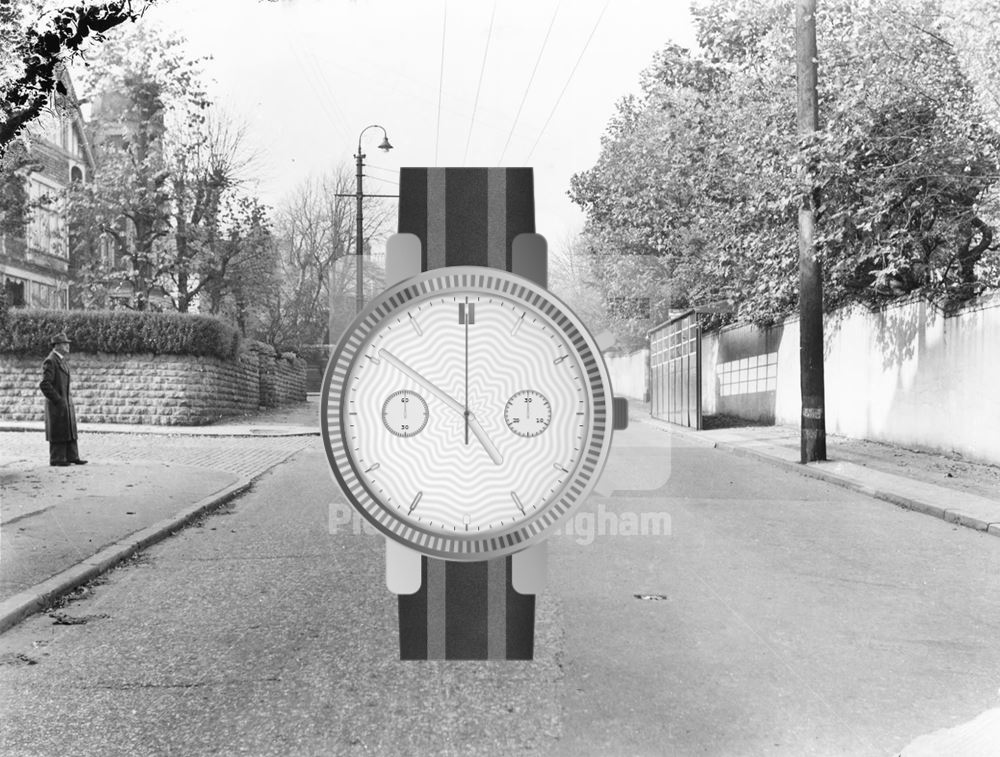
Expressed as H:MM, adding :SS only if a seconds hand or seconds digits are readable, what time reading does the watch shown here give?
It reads 4:51
